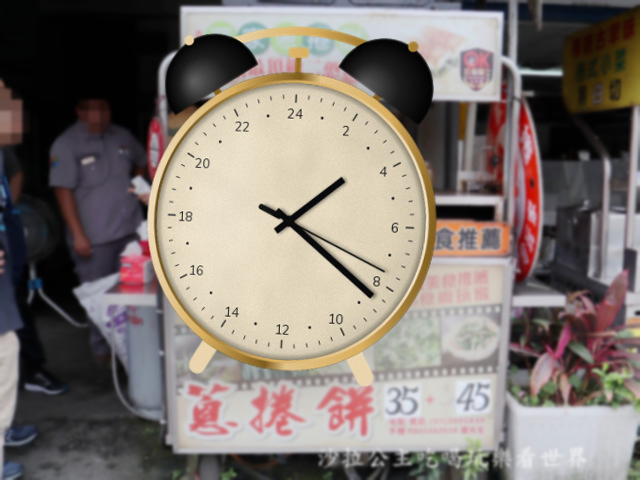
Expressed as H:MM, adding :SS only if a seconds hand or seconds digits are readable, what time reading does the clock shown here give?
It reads 3:21:19
